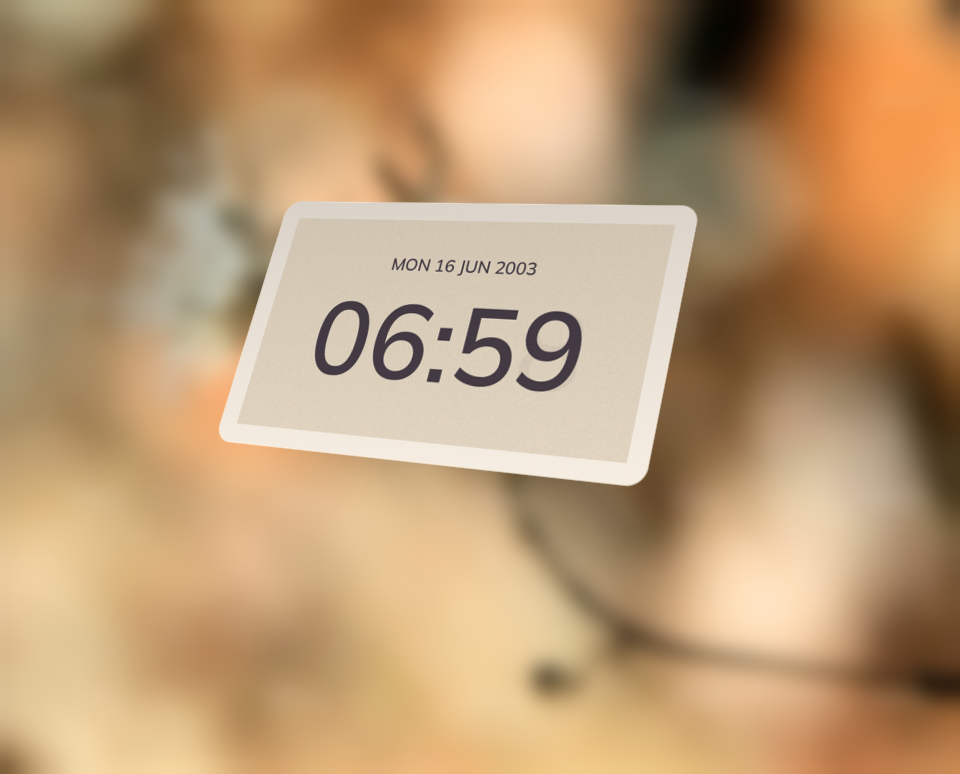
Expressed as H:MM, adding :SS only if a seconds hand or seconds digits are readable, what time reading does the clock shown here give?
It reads 6:59
